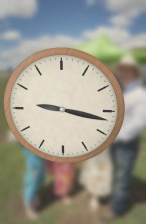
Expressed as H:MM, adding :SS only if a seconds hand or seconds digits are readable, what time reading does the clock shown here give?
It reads 9:17
